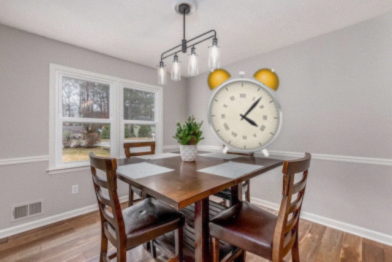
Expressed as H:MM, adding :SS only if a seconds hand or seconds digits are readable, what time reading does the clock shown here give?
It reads 4:07
